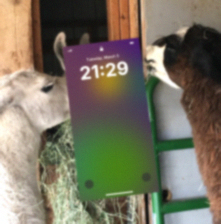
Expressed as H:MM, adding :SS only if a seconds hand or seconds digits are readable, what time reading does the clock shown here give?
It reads 21:29
